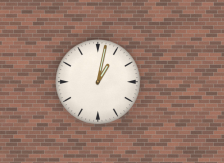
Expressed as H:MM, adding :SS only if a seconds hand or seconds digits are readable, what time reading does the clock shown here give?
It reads 1:02
